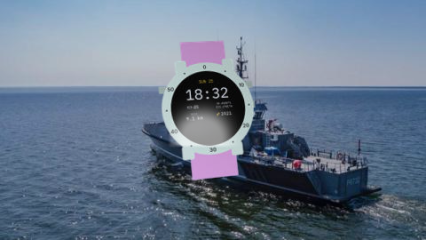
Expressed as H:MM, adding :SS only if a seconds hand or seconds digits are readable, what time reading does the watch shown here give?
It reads 18:32
